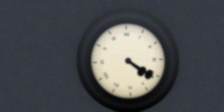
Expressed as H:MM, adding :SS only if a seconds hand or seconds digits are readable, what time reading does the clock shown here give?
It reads 4:21
